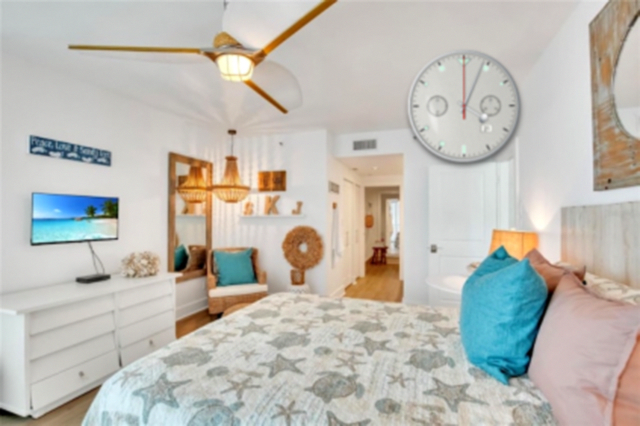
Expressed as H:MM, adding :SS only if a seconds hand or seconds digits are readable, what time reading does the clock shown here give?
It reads 4:04
